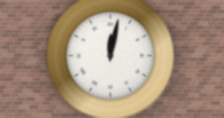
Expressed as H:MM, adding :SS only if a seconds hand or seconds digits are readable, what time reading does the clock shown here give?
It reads 12:02
